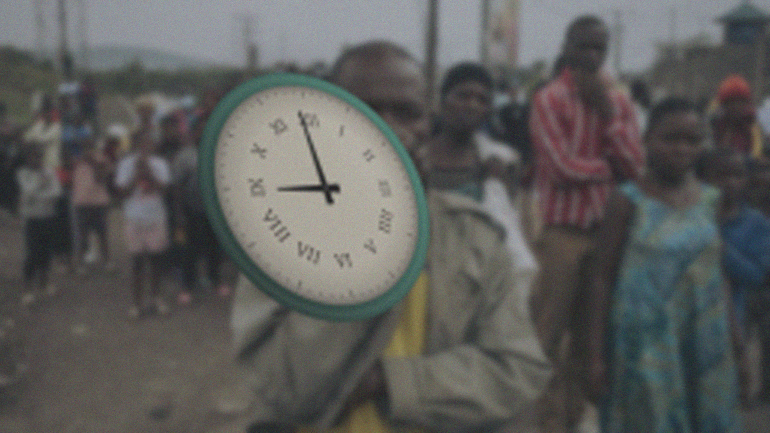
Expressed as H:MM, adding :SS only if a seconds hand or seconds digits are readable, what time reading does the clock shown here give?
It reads 8:59
